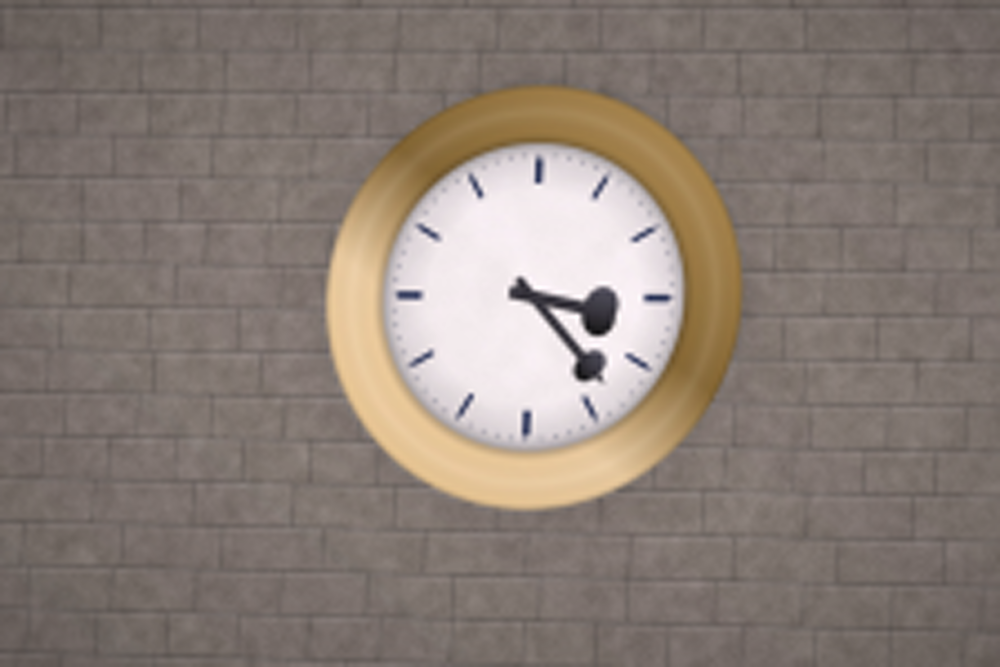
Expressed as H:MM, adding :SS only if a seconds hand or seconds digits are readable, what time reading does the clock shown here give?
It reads 3:23
